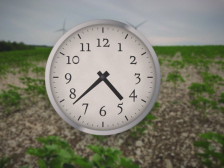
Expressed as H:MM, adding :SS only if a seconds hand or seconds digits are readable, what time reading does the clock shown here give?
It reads 4:38
